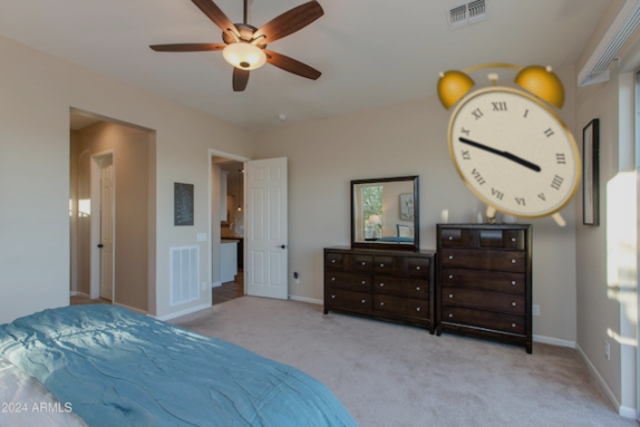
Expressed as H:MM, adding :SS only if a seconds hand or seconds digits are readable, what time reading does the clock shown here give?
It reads 3:48
